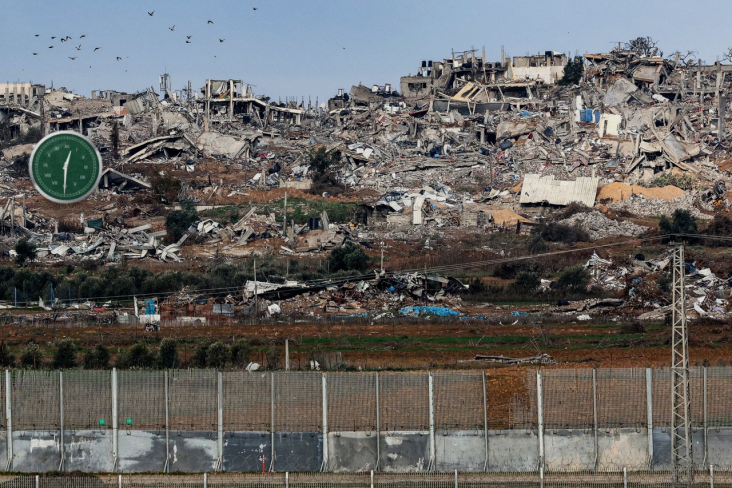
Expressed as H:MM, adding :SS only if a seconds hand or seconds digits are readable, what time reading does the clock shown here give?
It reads 12:30
